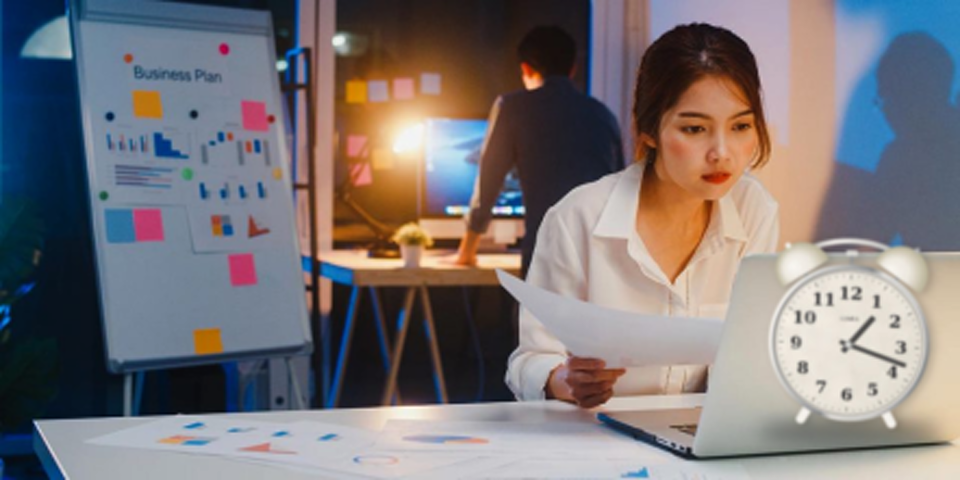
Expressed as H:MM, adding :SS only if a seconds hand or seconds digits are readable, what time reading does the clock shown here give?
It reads 1:18
